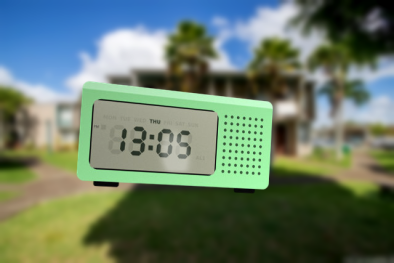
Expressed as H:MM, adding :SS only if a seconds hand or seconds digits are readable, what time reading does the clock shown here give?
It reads 13:05
